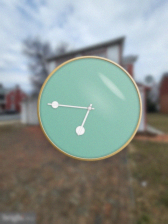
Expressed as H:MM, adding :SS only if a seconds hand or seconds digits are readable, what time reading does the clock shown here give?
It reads 6:46
